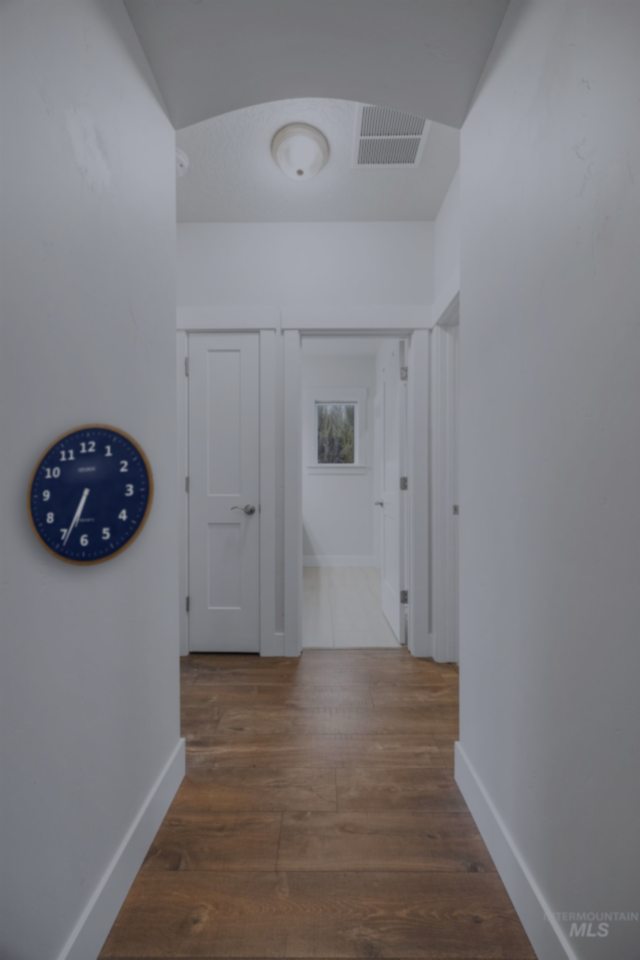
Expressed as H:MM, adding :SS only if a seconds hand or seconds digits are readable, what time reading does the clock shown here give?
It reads 6:34
